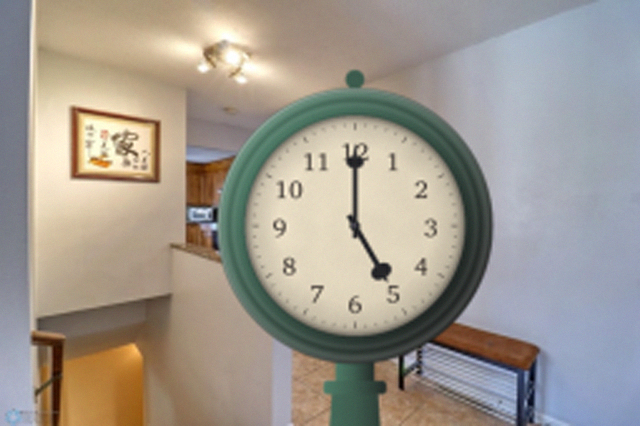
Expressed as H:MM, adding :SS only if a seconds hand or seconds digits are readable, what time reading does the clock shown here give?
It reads 5:00
